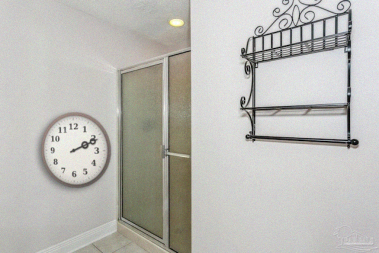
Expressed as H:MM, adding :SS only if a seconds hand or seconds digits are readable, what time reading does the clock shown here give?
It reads 2:11
